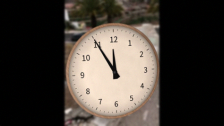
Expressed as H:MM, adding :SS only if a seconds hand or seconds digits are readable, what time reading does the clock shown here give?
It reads 11:55
